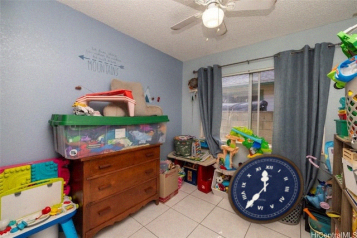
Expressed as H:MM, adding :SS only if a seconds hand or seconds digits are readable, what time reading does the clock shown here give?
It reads 11:35
